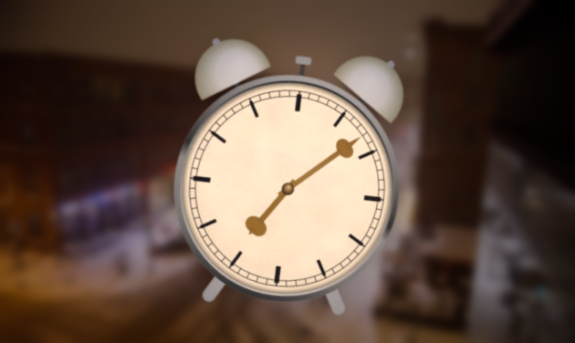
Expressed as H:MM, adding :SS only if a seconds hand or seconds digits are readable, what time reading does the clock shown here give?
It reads 7:08
